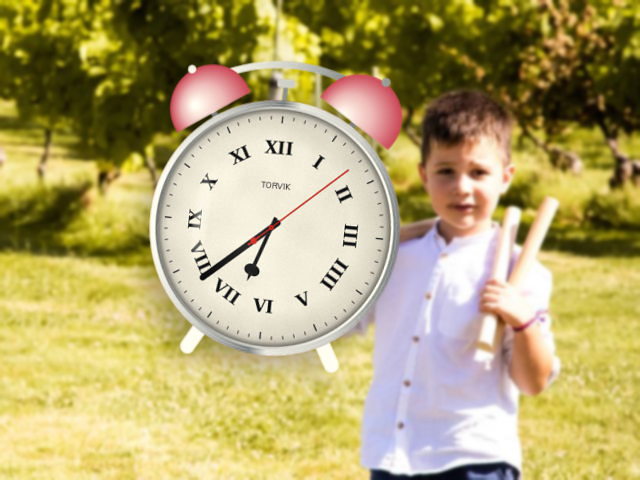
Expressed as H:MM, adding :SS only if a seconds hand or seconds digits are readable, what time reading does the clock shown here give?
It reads 6:38:08
